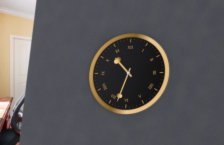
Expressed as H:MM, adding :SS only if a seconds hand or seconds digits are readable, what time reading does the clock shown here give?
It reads 10:33
